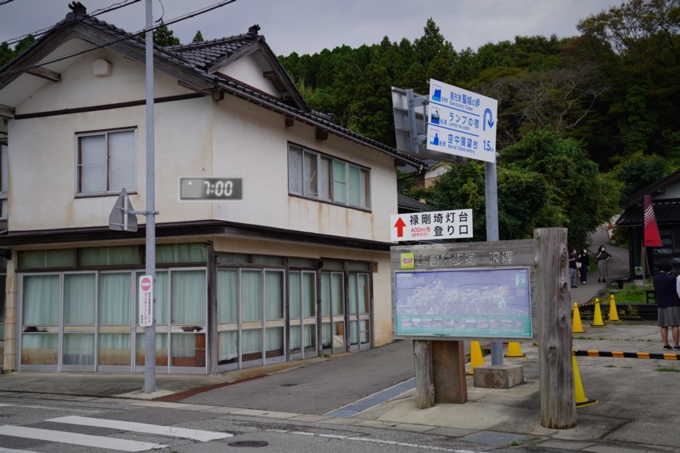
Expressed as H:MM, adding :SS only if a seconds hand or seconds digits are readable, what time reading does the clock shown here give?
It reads 7:00
